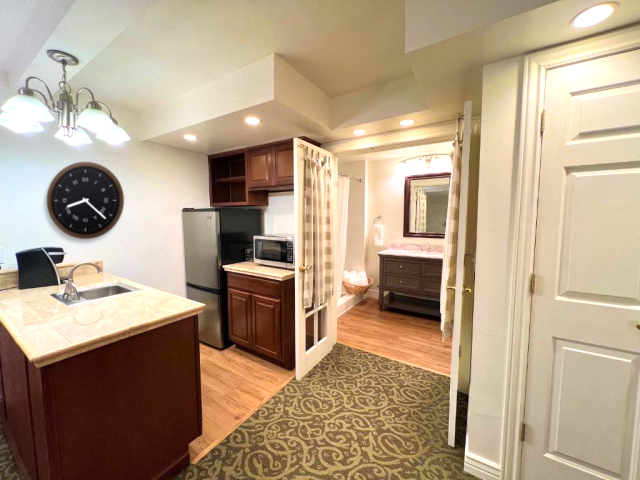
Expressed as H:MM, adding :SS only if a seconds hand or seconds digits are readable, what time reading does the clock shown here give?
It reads 8:22
